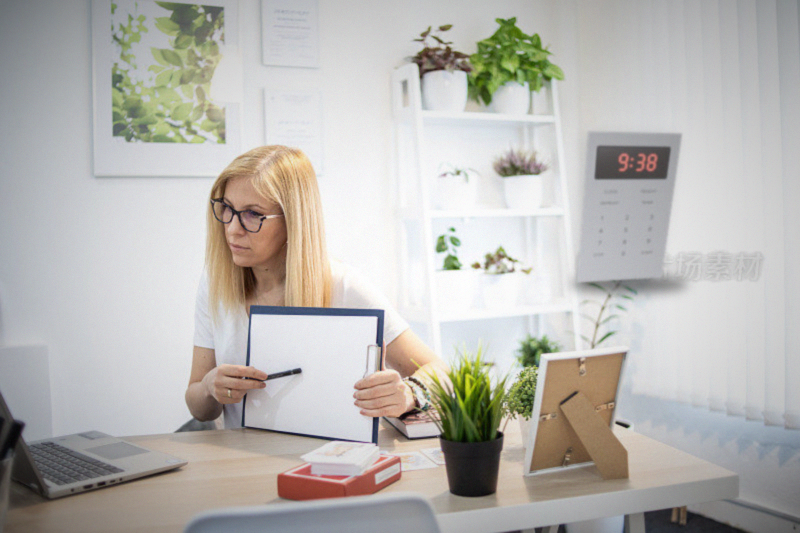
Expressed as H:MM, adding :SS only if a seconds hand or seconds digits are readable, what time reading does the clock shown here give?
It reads 9:38
